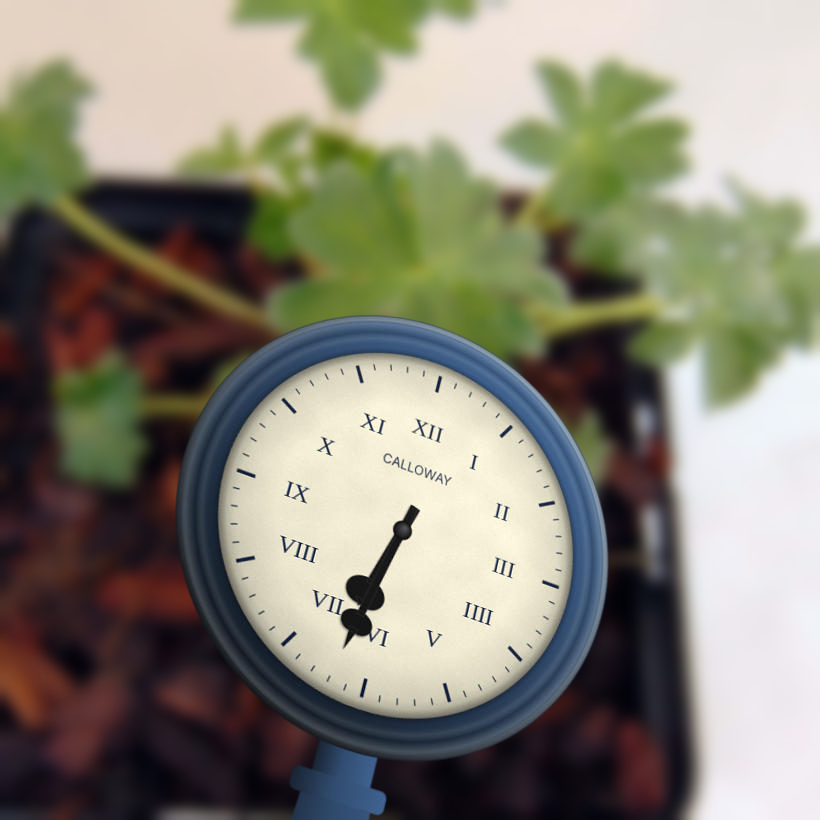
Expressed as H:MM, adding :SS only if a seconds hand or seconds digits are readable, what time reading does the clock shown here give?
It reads 6:32
